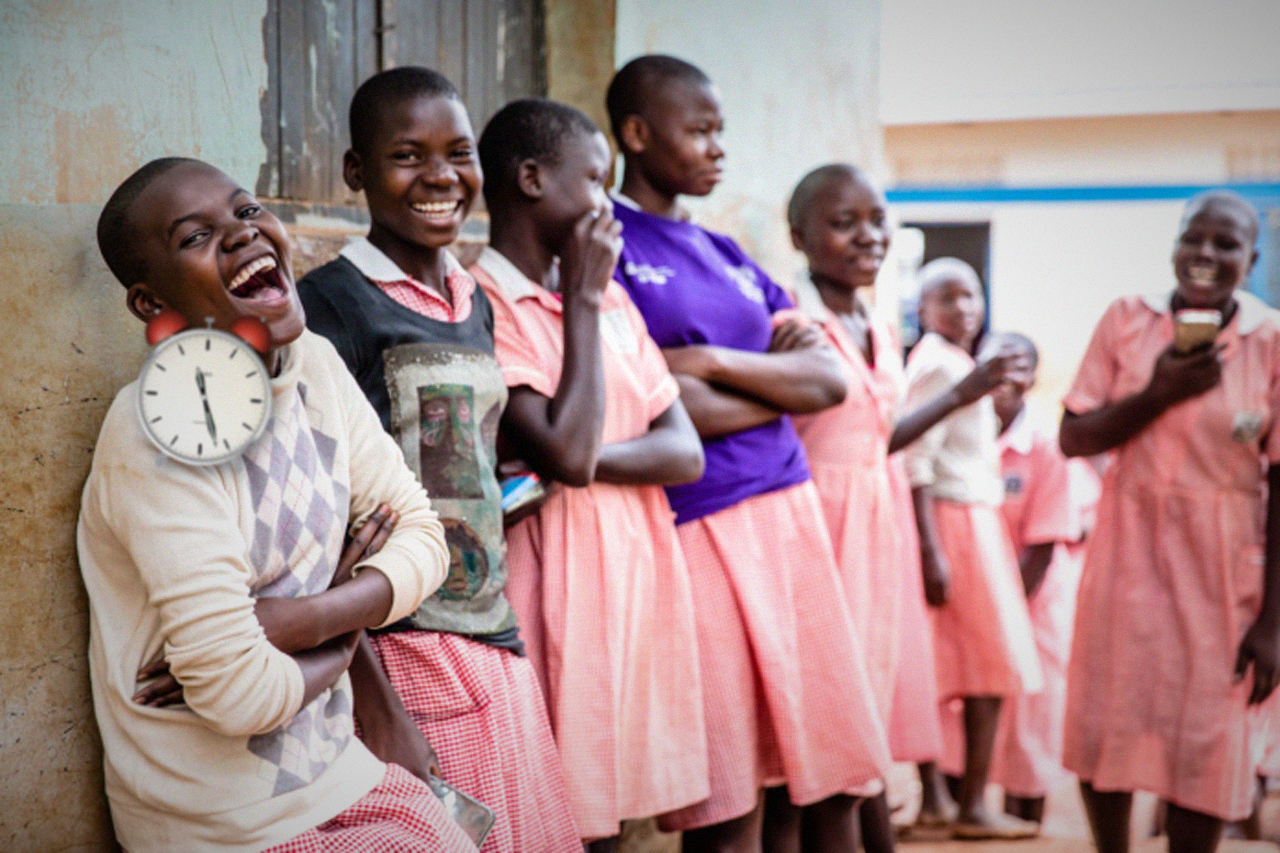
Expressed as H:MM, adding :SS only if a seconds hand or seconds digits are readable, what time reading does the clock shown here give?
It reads 11:27
